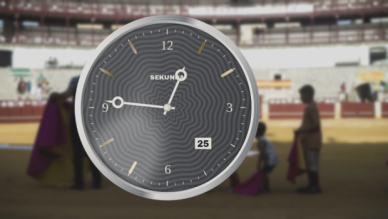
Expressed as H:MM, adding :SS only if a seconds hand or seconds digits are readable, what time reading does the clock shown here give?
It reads 12:46
